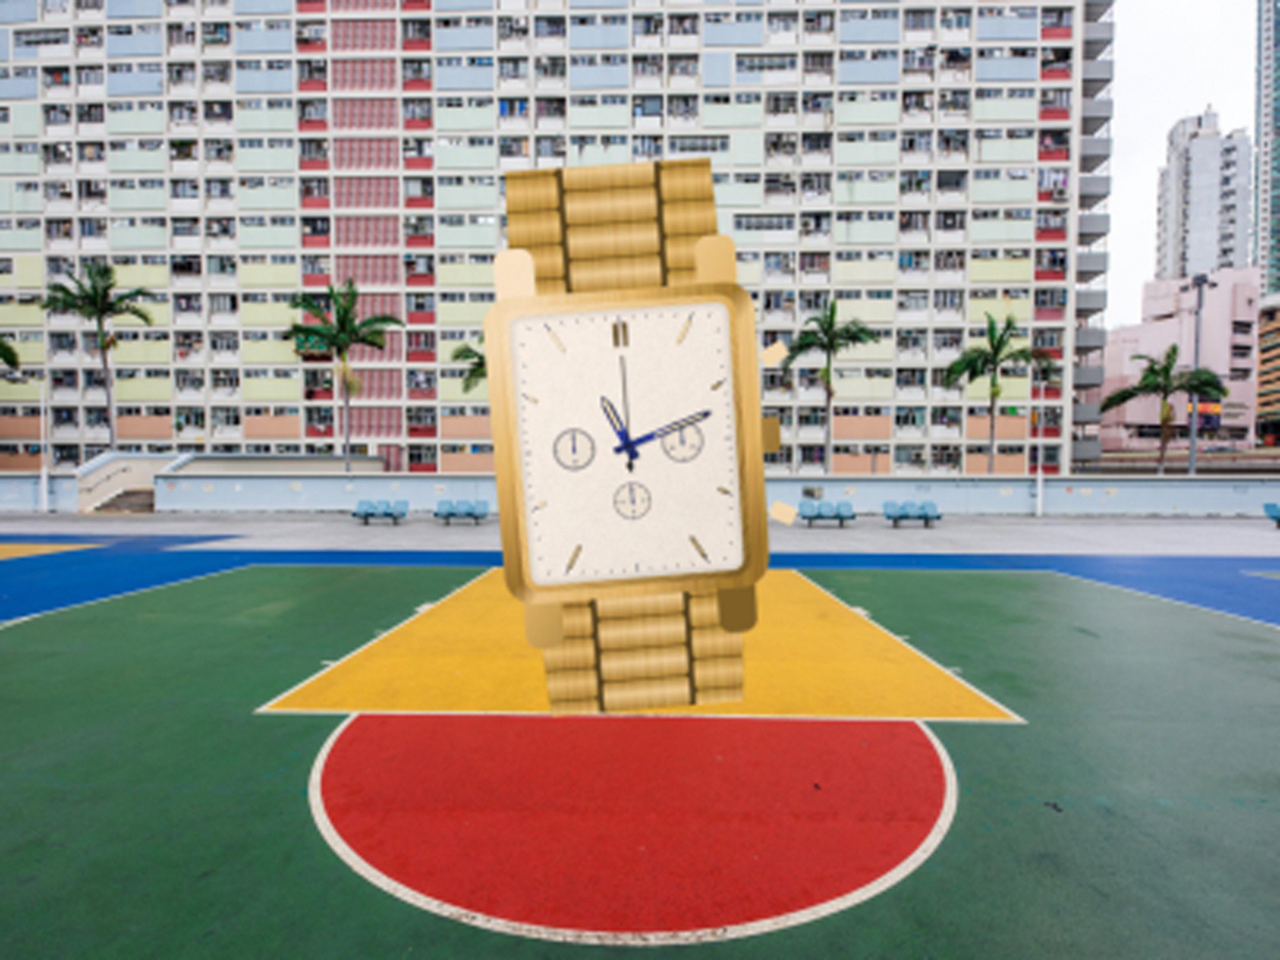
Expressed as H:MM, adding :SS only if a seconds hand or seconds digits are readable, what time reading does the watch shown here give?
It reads 11:12
